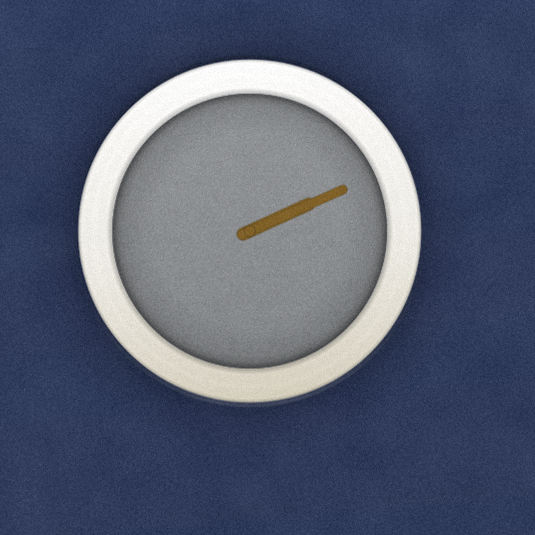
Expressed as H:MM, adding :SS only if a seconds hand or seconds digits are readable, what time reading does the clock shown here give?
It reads 2:11
